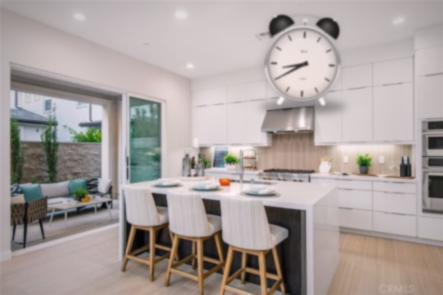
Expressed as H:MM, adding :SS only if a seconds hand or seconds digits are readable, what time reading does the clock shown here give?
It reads 8:40
